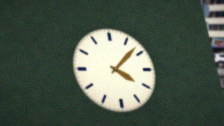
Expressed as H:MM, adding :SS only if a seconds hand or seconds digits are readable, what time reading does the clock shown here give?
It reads 4:08
